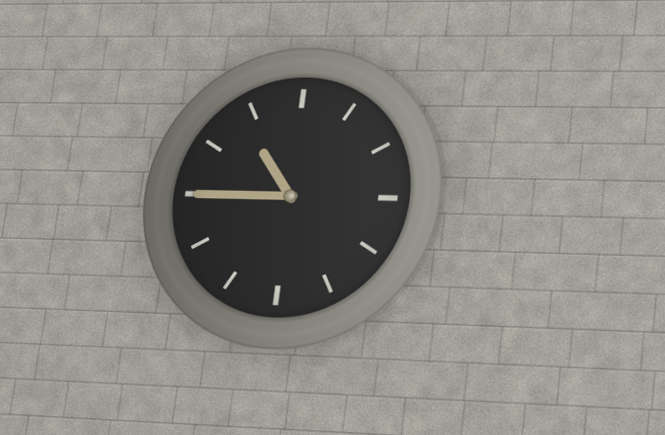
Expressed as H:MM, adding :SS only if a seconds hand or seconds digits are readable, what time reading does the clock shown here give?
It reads 10:45
